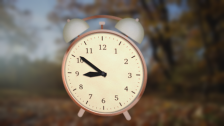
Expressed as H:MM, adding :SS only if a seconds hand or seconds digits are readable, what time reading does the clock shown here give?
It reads 8:51
